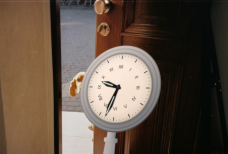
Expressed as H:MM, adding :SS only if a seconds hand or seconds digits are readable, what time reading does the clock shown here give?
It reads 9:33
